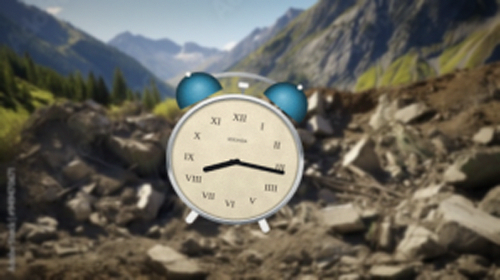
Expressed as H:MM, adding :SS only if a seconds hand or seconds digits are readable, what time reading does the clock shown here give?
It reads 8:16
